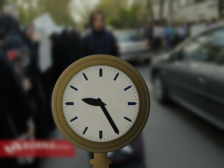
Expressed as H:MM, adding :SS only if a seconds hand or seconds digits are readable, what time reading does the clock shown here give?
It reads 9:25
